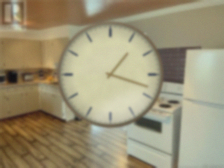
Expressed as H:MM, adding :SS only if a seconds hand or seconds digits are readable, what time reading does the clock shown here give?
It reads 1:18
